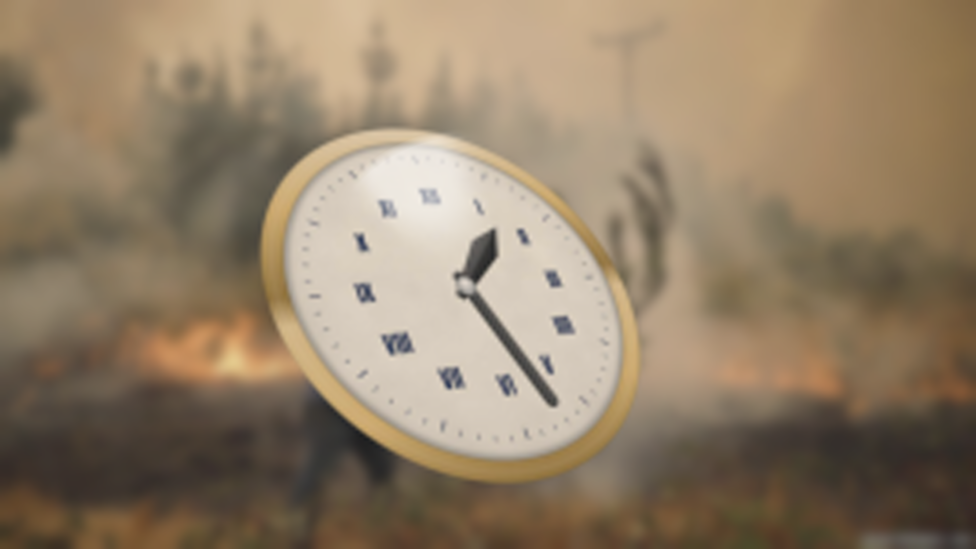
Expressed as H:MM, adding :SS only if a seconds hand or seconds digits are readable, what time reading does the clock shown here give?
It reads 1:27
